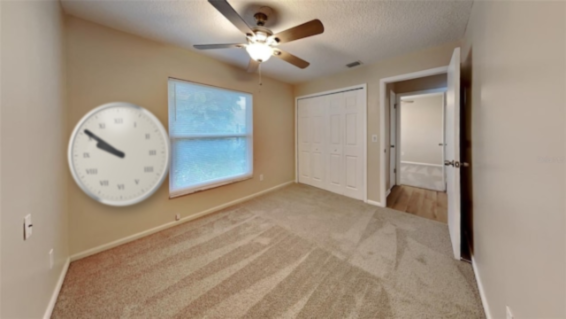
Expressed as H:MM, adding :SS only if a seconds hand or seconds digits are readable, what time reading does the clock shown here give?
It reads 9:51
